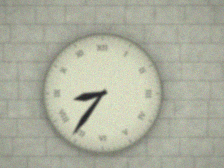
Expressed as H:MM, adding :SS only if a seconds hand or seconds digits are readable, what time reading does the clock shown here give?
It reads 8:36
